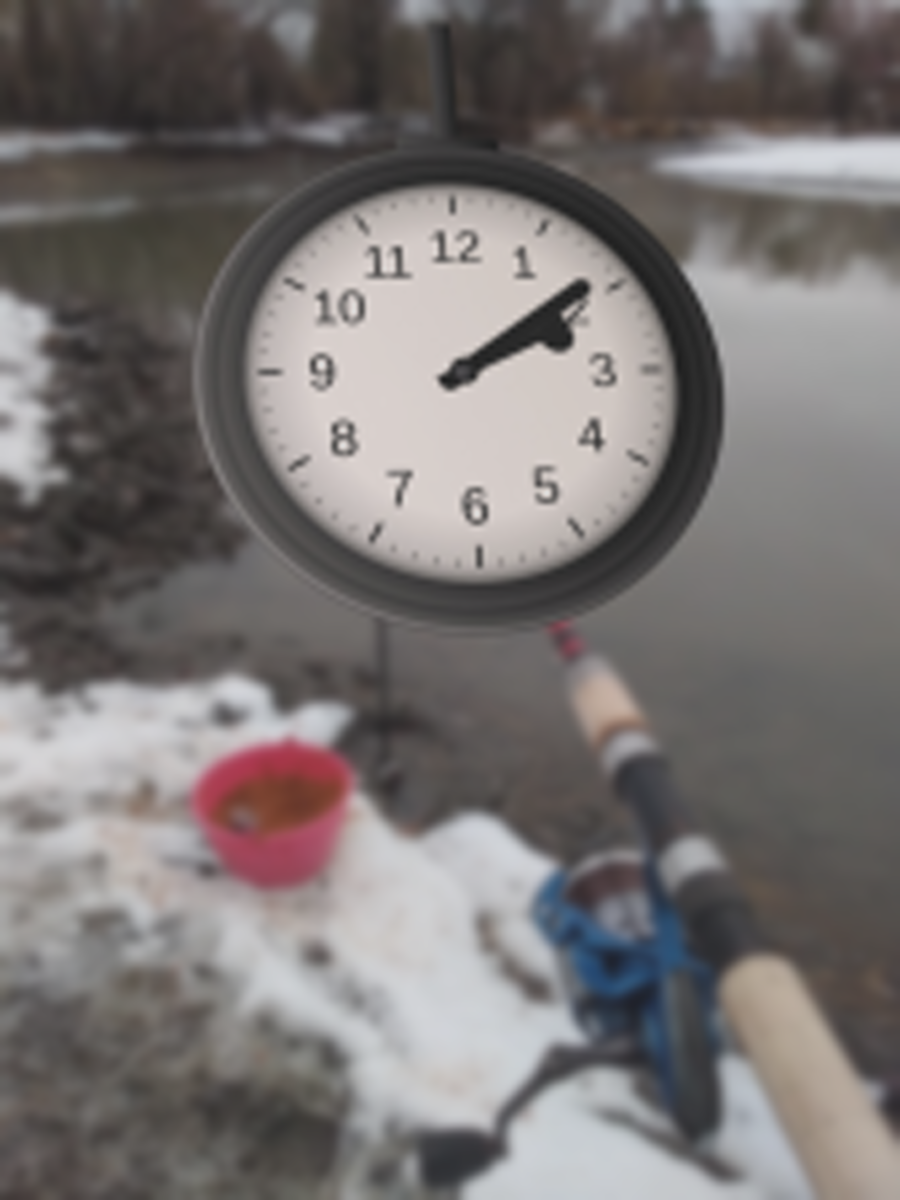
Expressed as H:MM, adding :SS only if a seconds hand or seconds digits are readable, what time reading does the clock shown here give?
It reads 2:09
